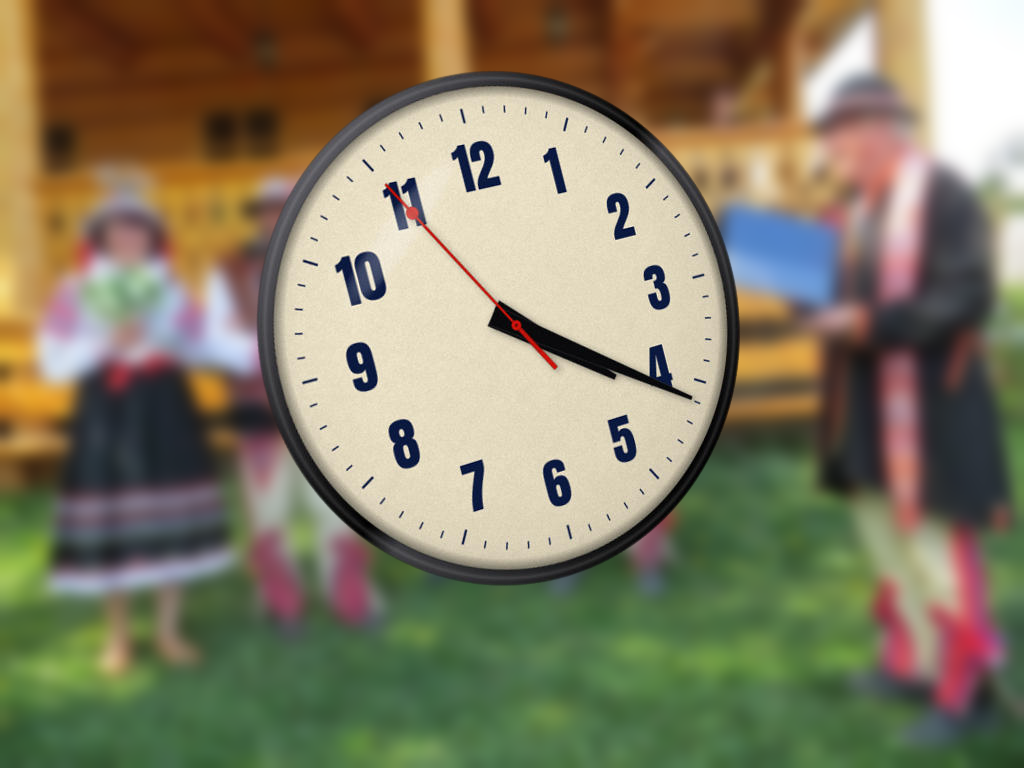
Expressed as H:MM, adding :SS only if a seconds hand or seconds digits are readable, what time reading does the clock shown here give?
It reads 4:20:55
